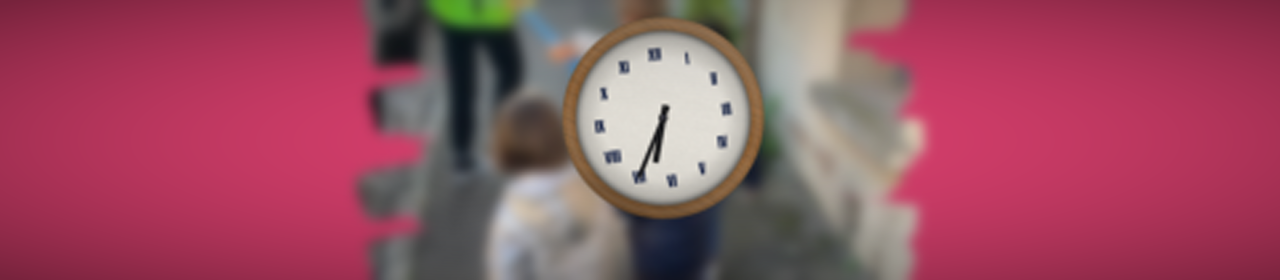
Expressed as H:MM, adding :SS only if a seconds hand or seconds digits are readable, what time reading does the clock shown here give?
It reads 6:35
